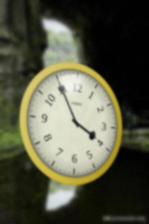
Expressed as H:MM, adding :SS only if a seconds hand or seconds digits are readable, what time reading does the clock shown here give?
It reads 3:55
